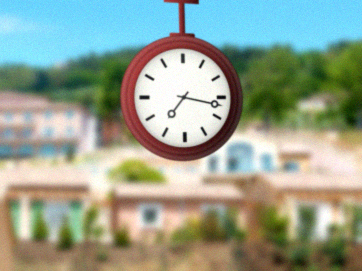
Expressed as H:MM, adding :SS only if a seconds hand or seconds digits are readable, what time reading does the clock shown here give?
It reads 7:17
